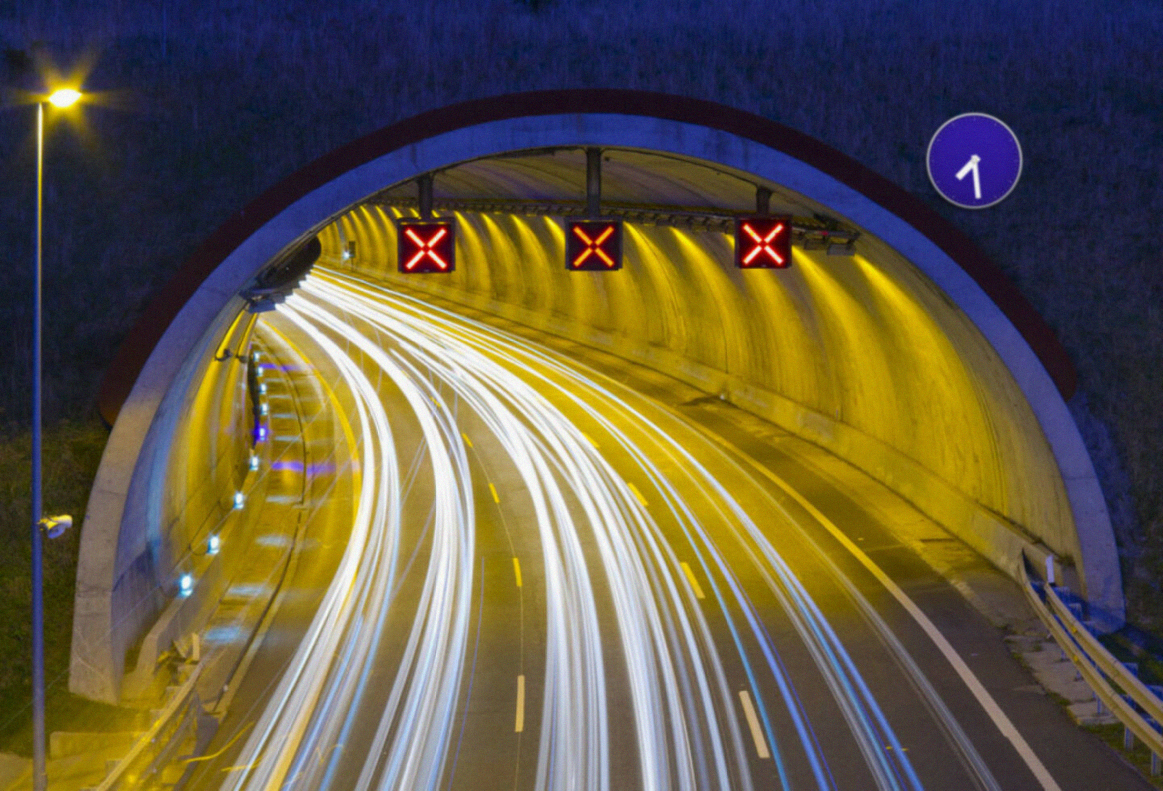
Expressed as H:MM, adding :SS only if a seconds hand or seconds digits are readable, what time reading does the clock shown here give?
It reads 7:29
